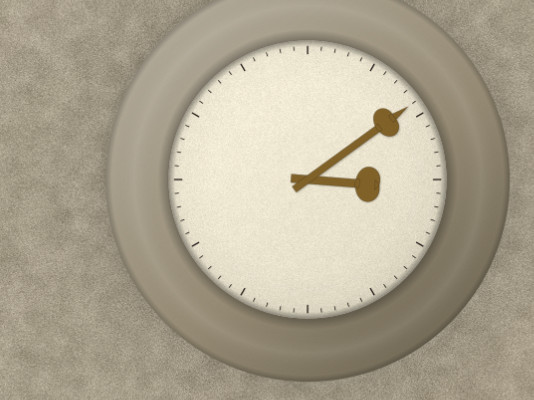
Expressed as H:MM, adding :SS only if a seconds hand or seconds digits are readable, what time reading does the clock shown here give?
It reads 3:09
